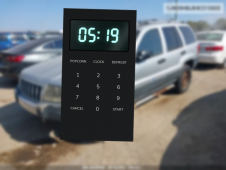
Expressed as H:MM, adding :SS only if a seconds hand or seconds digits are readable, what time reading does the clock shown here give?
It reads 5:19
